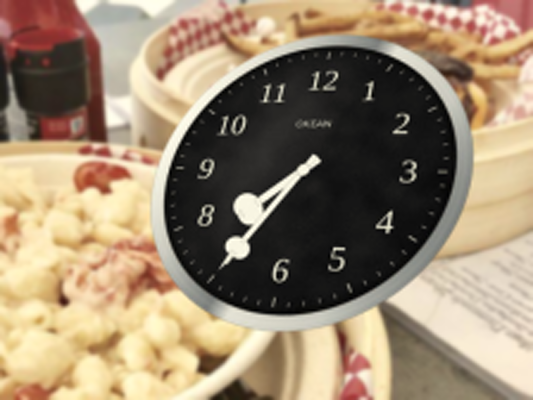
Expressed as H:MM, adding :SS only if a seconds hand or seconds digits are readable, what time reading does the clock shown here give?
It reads 7:35
